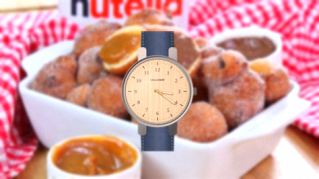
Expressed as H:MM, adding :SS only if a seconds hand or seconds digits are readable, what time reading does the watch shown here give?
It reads 3:21
